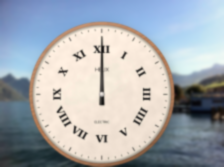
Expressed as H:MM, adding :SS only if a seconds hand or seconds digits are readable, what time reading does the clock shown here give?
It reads 12:00
